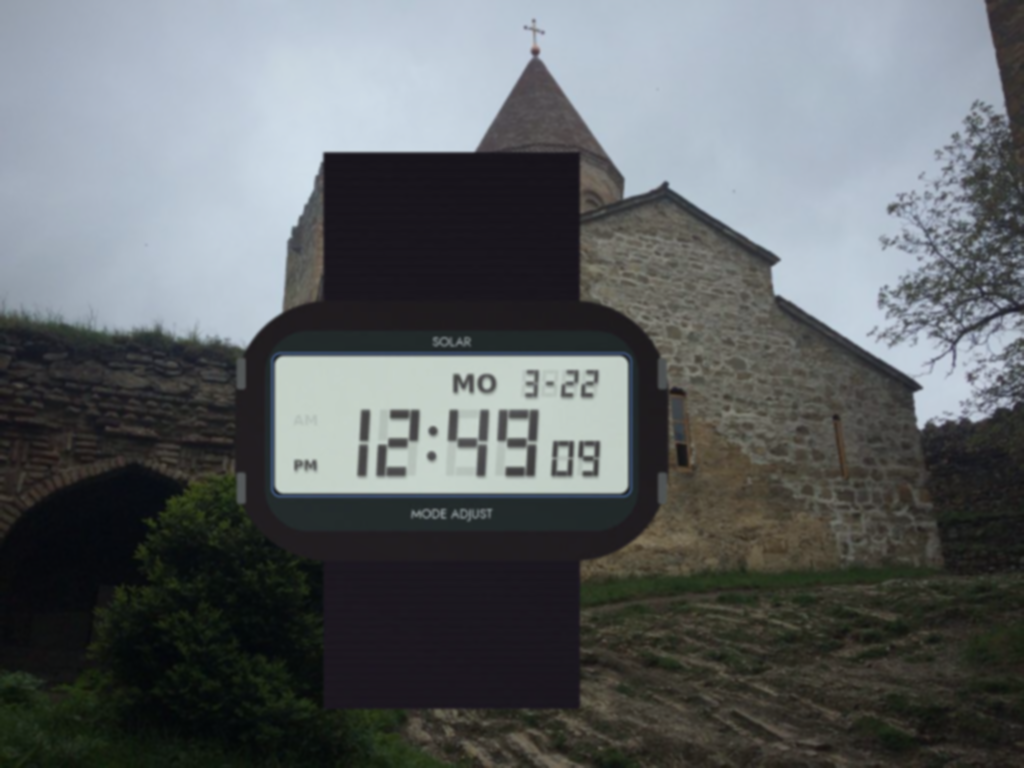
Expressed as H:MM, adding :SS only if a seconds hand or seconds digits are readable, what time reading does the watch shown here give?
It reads 12:49:09
